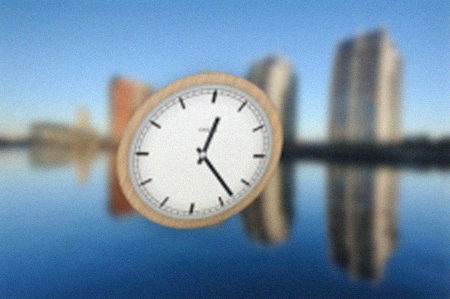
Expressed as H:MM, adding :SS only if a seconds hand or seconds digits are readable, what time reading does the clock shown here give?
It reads 12:23
